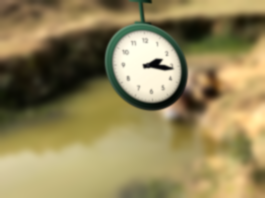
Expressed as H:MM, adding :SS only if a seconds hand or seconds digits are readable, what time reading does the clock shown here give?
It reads 2:16
